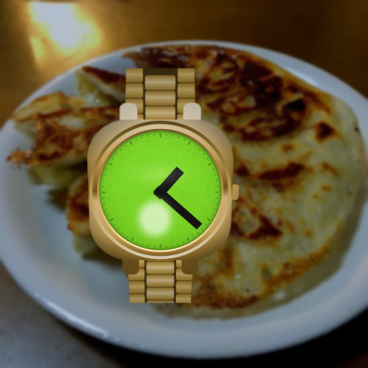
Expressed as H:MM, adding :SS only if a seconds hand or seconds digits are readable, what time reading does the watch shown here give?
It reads 1:22
